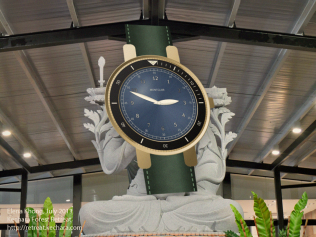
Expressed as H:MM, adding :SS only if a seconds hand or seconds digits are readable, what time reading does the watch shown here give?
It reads 2:49
